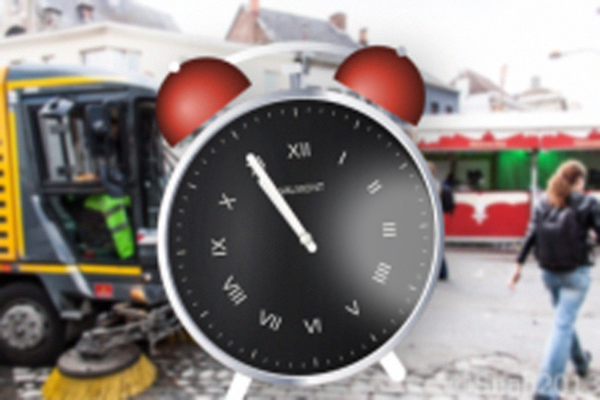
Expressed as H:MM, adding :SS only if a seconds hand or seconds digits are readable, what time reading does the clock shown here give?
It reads 10:55
